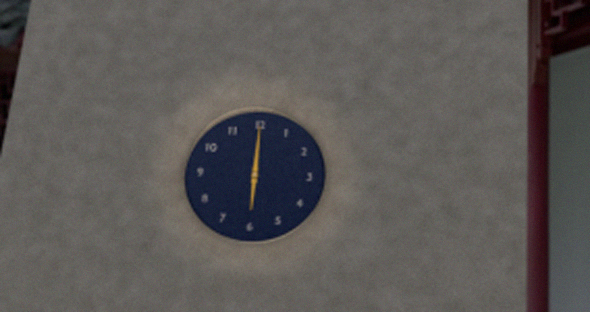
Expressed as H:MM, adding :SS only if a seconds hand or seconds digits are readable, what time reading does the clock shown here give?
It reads 6:00
